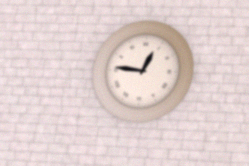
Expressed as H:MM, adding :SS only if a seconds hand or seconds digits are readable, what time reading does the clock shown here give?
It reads 12:46
